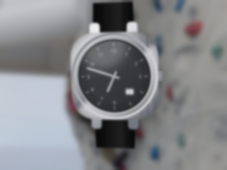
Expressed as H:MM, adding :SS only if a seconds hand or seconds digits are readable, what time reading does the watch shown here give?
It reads 6:48
